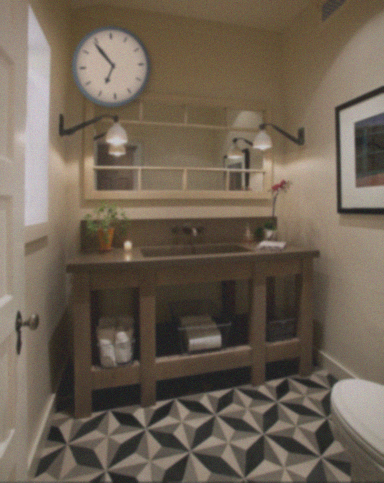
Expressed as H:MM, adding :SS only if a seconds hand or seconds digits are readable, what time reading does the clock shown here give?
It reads 6:54
